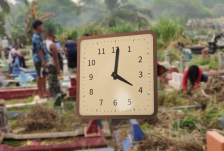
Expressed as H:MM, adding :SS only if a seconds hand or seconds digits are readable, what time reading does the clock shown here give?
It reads 4:01
